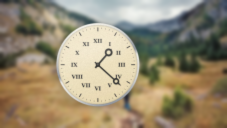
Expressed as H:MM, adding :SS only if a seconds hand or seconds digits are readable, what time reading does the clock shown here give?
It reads 1:22
